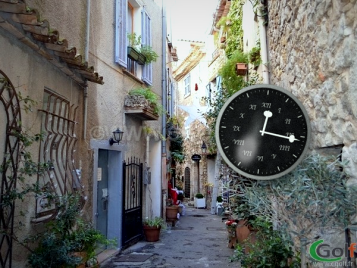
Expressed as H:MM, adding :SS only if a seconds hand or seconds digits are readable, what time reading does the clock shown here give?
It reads 12:16
